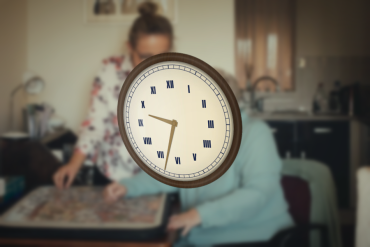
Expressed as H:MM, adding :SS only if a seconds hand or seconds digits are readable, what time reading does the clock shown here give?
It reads 9:33
